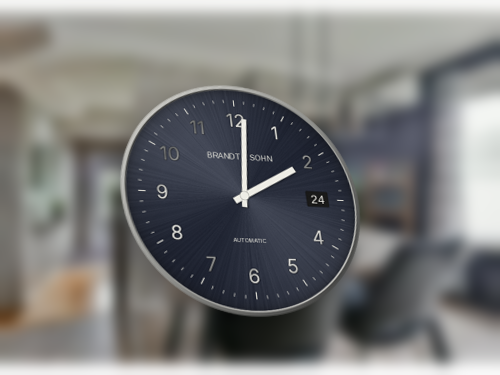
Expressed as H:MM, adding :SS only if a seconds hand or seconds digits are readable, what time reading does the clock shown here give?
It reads 2:01
